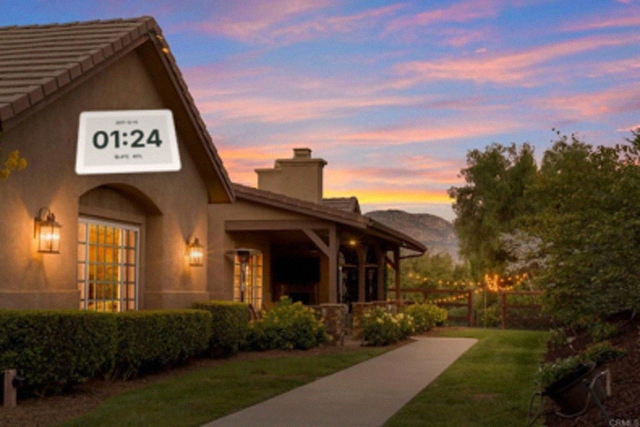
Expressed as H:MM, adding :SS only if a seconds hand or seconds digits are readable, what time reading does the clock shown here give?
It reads 1:24
